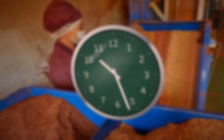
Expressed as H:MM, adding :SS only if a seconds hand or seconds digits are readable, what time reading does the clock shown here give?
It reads 10:27
